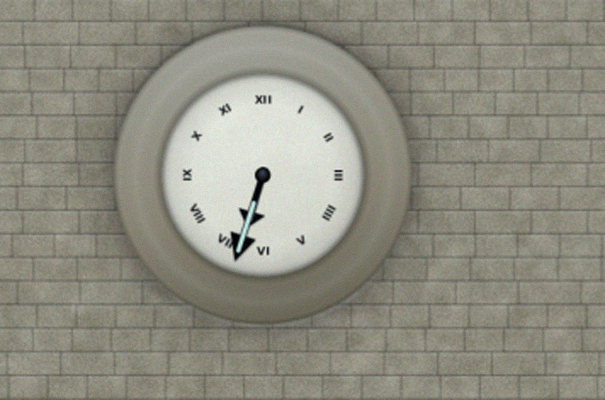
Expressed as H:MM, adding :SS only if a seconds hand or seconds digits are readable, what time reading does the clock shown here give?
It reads 6:33
